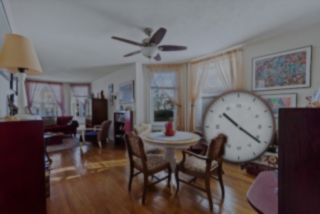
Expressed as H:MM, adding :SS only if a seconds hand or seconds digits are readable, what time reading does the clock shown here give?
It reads 10:21
